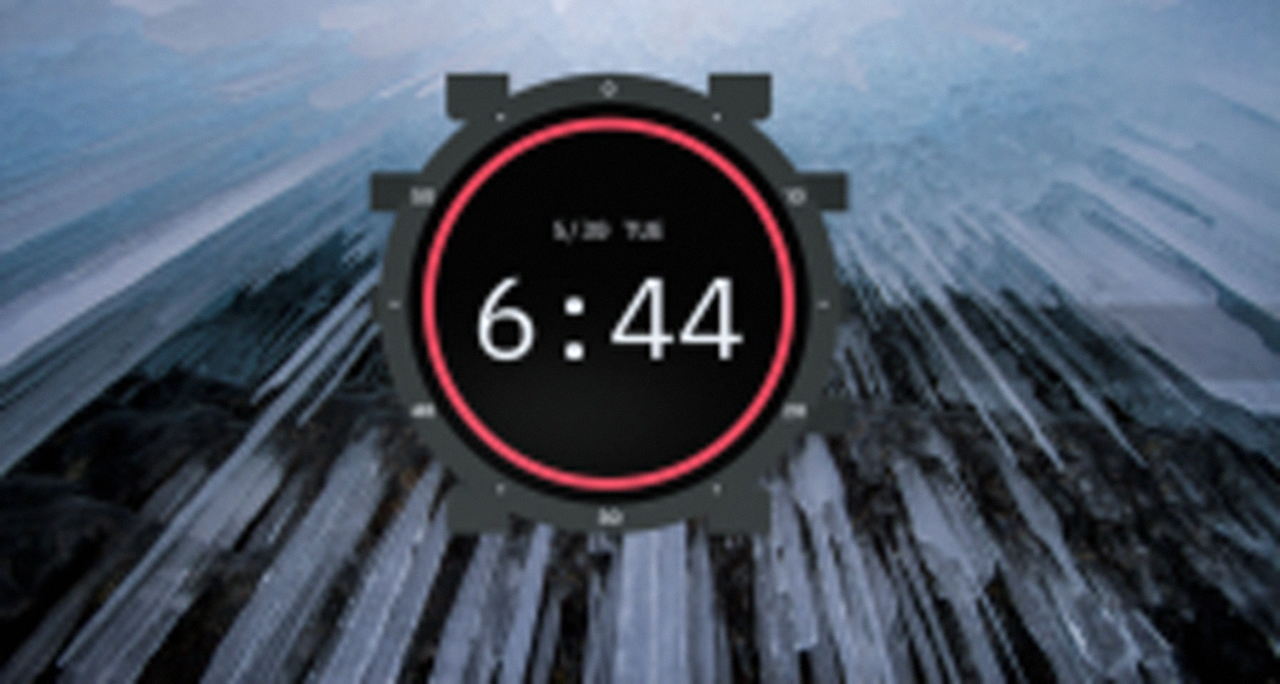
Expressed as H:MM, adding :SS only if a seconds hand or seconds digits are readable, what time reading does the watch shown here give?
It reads 6:44
